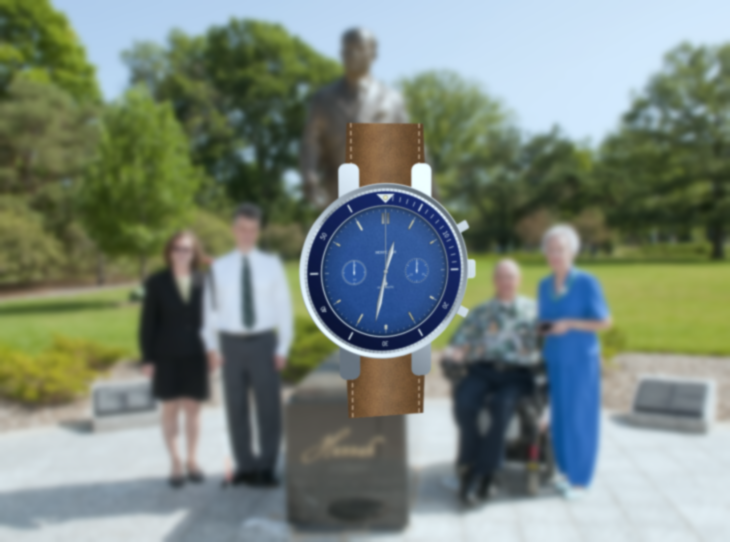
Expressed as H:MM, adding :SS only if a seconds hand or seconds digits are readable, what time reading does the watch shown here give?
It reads 12:32
